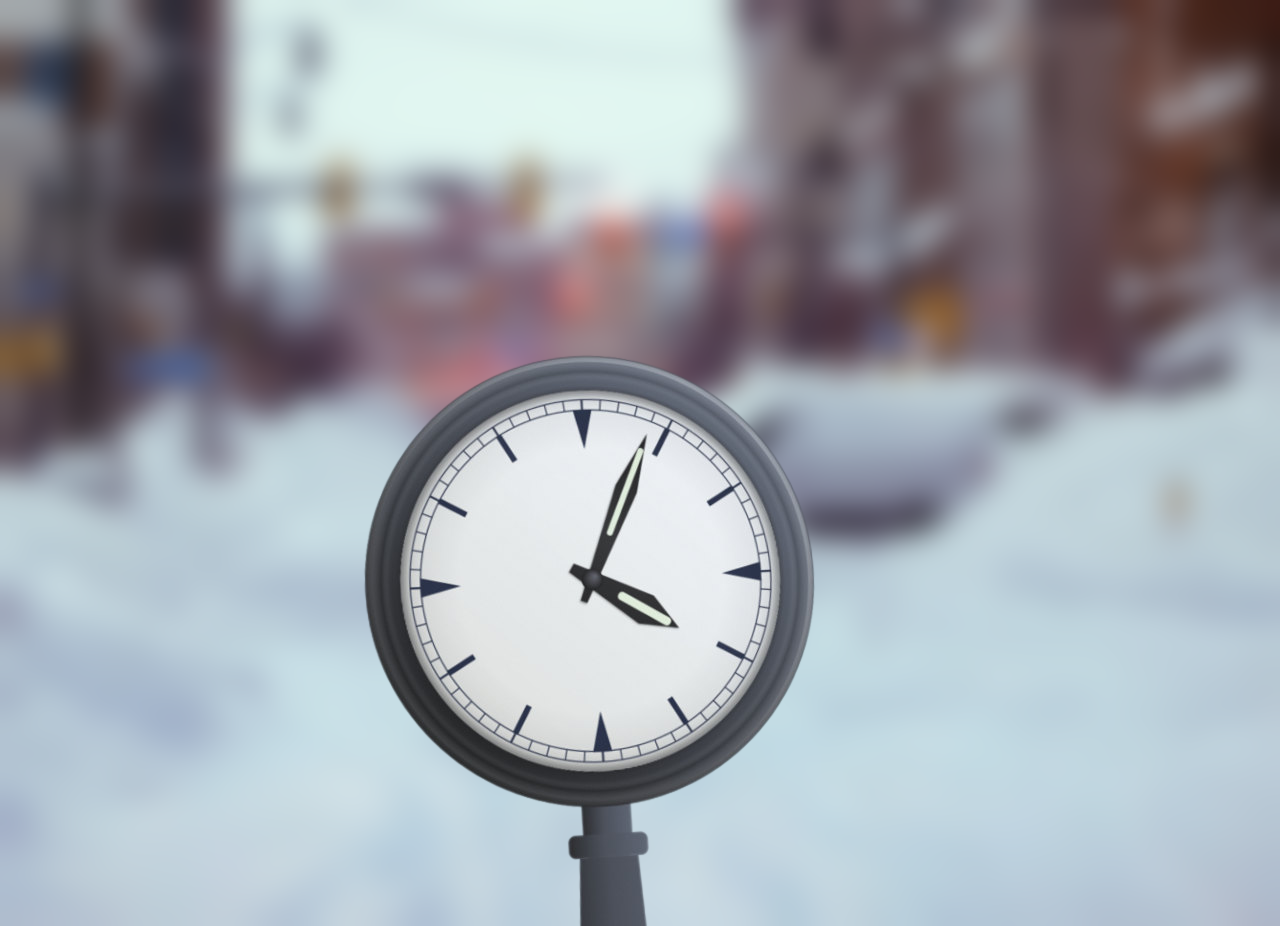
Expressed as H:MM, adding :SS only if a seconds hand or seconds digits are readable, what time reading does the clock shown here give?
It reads 4:04
